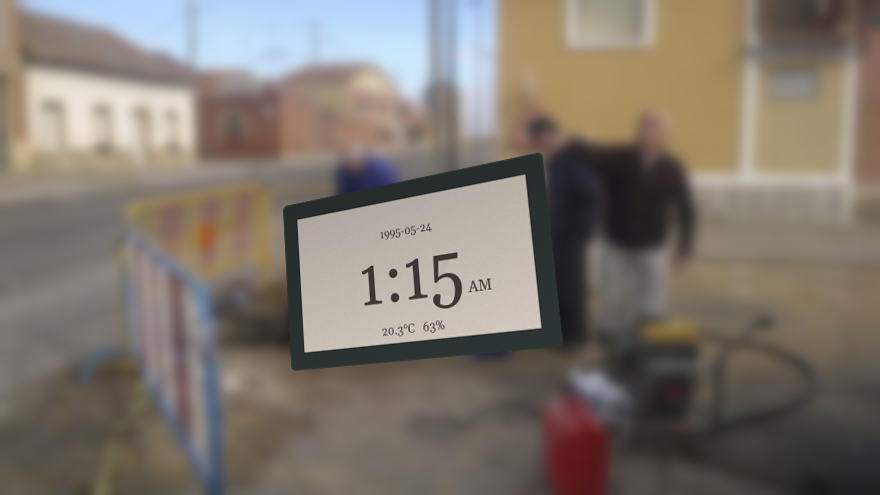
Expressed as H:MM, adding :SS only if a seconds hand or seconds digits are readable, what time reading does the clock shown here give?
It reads 1:15
